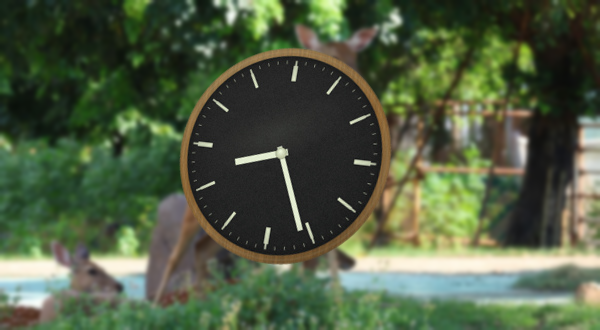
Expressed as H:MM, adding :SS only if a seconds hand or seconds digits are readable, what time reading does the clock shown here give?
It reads 8:26
